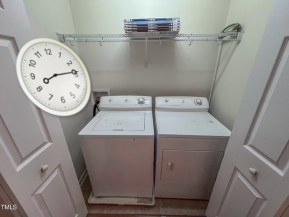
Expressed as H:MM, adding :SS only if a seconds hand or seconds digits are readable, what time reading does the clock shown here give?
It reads 8:14
